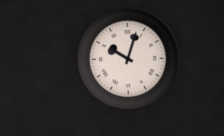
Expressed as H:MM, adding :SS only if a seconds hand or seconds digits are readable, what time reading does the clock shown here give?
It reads 10:03
